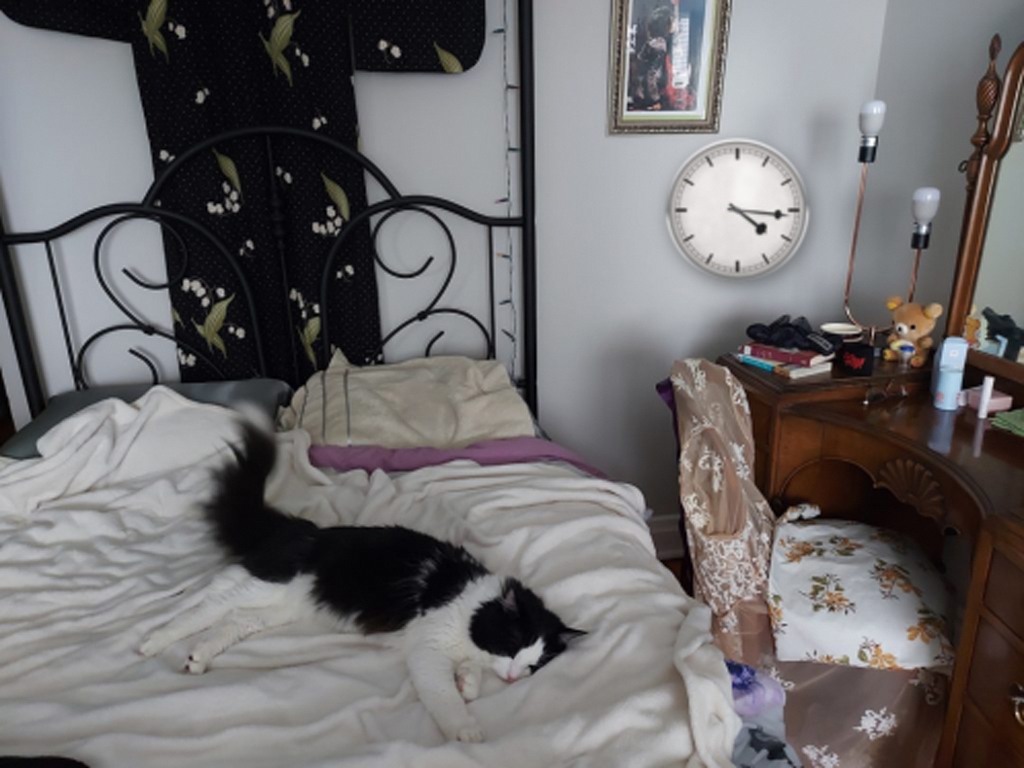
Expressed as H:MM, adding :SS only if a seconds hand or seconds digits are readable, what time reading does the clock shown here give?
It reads 4:16
